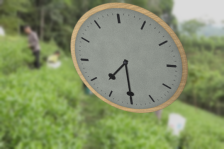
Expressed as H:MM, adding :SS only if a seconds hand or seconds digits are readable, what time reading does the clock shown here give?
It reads 7:30
